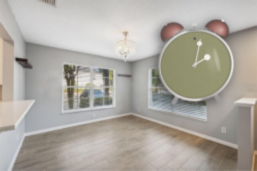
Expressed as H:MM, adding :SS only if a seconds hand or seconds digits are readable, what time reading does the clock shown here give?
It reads 2:02
